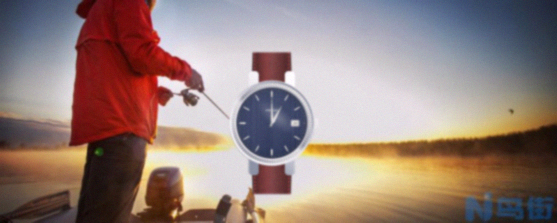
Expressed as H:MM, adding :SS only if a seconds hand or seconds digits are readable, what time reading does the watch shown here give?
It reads 1:00
